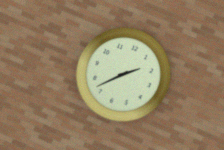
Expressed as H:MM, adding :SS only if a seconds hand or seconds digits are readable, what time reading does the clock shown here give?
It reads 1:37
